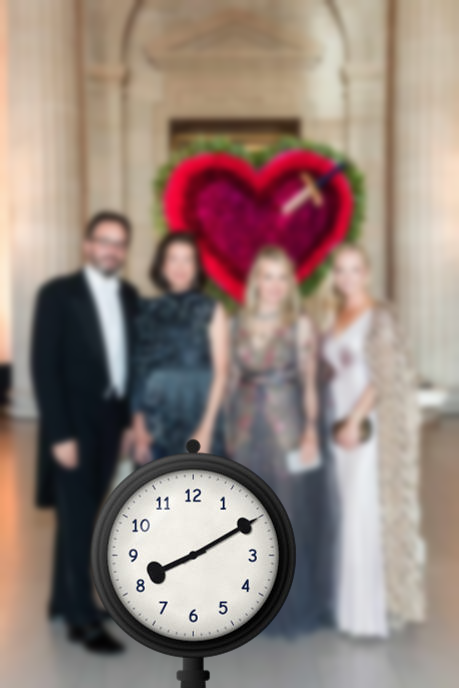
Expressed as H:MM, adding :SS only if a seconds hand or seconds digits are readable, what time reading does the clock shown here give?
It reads 8:10
